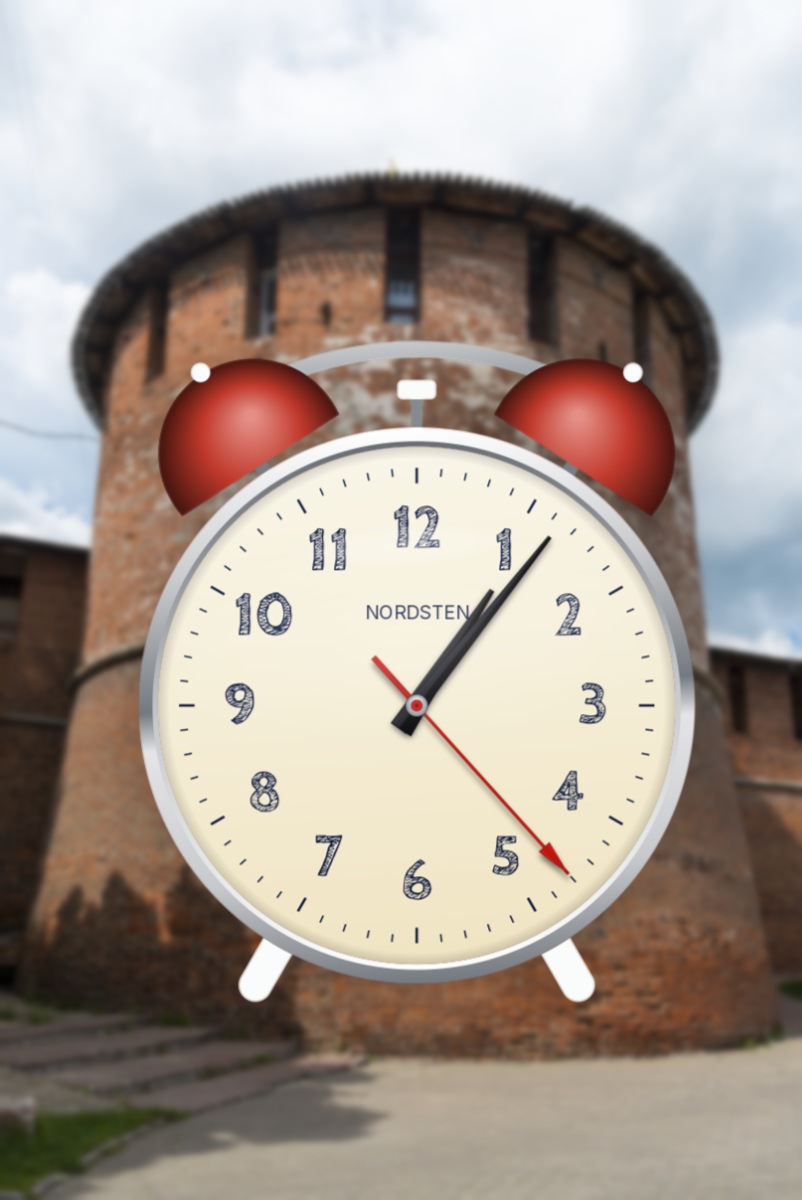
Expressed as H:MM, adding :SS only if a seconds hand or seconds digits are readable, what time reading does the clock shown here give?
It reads 1:06:23
